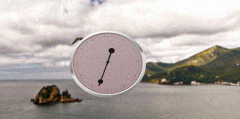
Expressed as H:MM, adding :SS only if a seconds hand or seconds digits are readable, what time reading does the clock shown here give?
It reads 12:33
